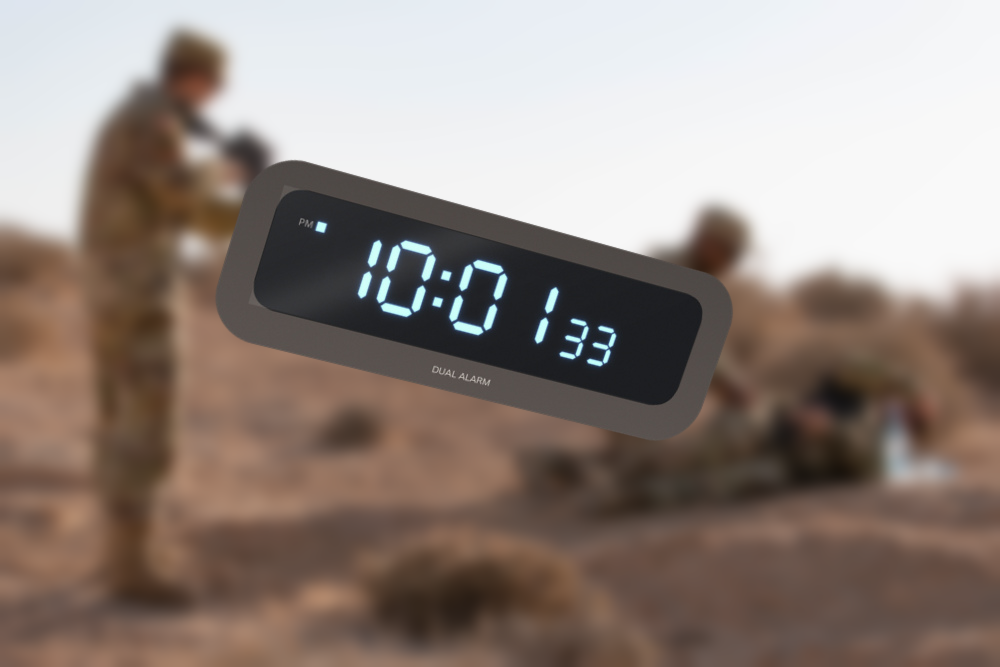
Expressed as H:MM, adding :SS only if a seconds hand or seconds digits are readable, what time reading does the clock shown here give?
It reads 10:01:33
